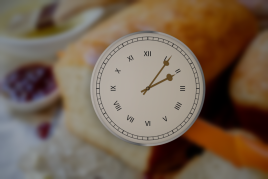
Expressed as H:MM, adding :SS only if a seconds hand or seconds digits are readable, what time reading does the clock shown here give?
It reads 2:06
